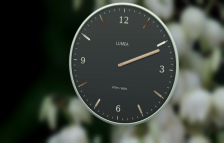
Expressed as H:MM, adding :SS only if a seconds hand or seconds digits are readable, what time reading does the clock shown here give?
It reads 2:11
